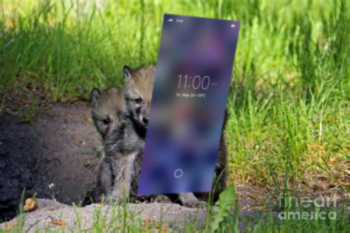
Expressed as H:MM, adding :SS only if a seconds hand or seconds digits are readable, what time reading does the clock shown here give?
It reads 11:00
